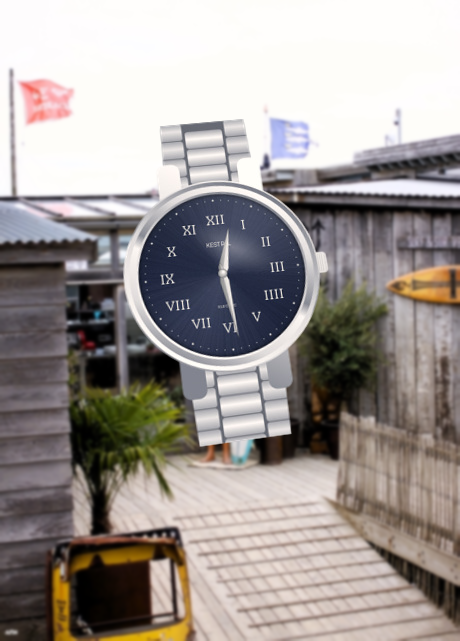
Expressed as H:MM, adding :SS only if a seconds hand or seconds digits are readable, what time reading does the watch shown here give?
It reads 12:29
